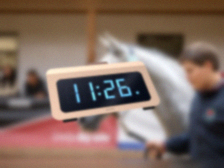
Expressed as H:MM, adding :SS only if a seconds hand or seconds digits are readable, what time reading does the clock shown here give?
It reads 11:26
